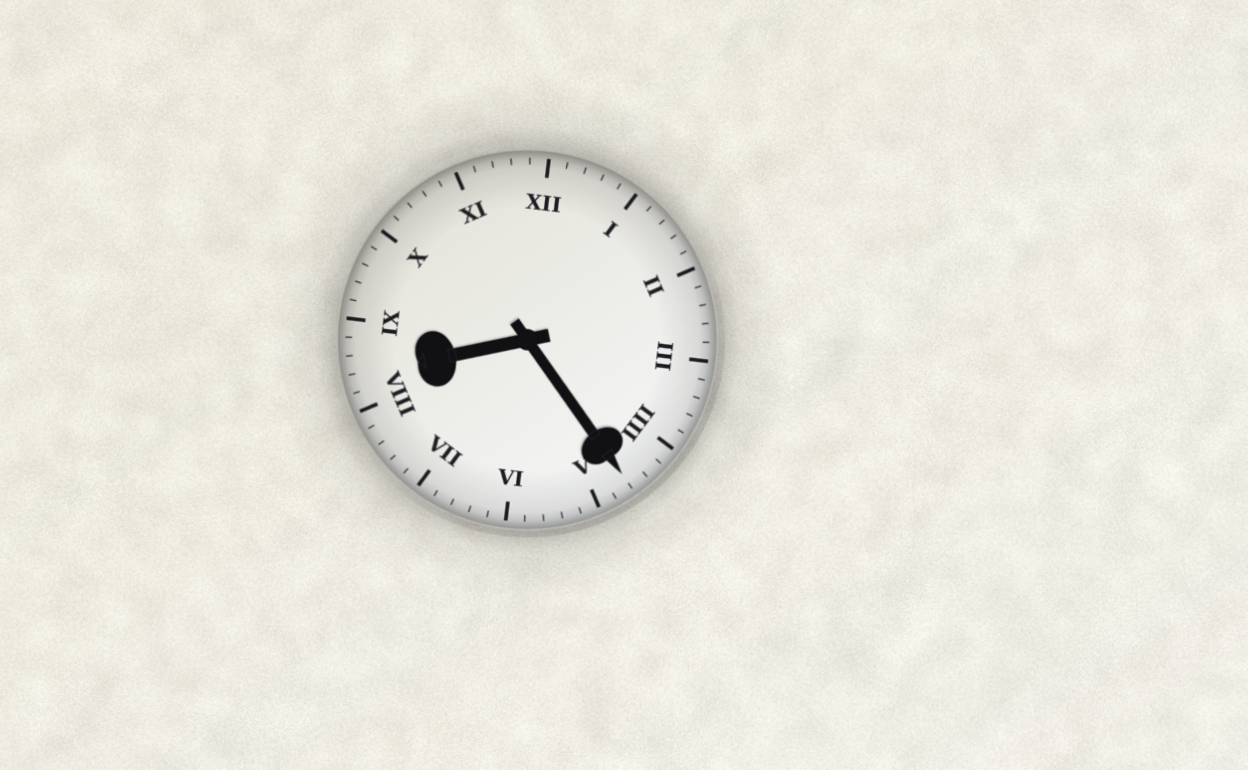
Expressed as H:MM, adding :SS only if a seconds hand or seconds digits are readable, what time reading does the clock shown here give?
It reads 8:23
